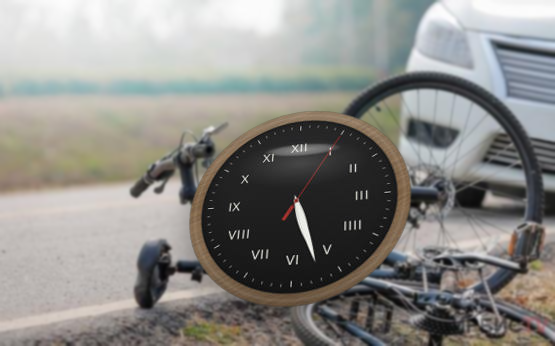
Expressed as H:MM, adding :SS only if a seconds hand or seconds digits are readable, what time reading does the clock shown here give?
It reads 5:27:05
